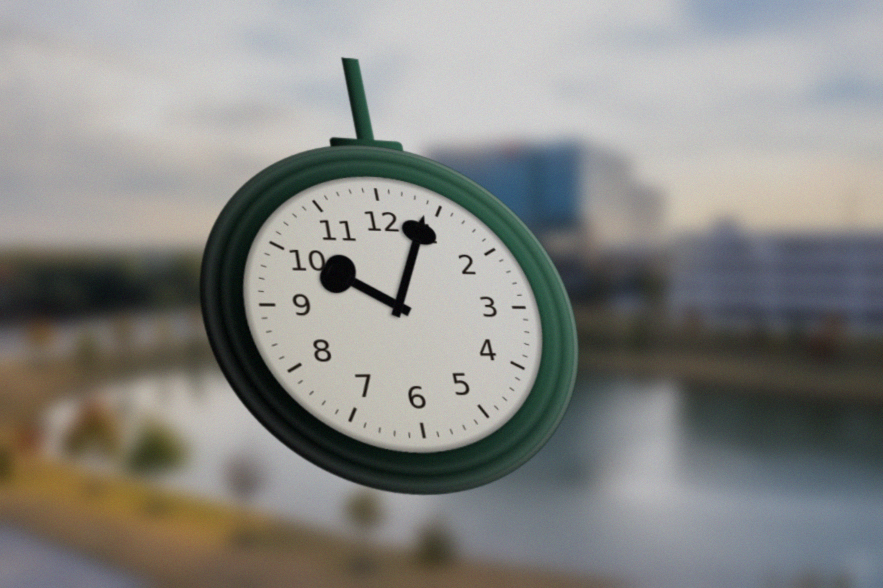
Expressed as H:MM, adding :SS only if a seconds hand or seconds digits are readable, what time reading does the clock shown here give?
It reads 10:04
